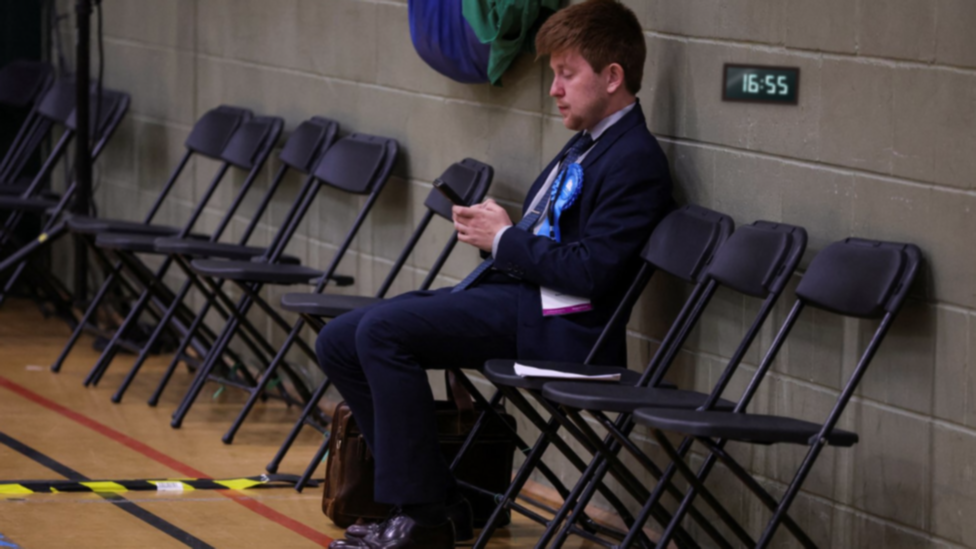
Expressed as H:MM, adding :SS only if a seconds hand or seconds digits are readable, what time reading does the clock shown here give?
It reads 16:55
